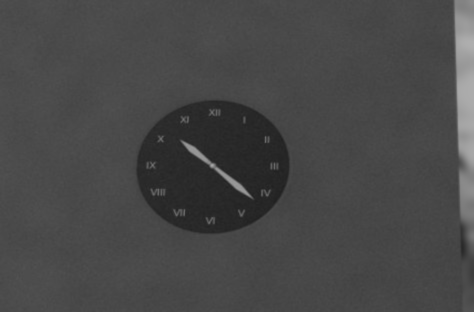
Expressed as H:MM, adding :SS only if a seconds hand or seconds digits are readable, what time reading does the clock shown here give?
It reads 10:22
